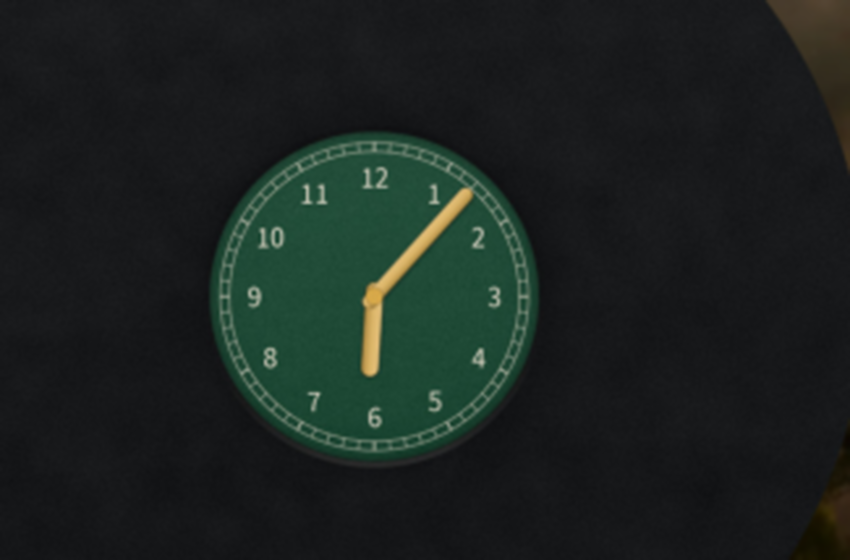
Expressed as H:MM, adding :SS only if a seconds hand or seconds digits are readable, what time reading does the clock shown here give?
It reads 6:07
